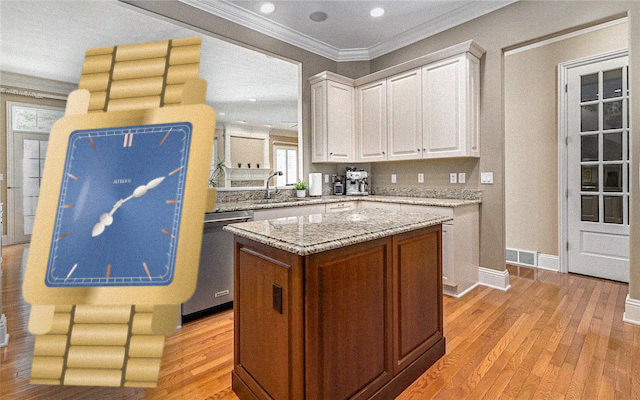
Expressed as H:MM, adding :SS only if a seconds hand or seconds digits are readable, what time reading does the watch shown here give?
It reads 7:10
